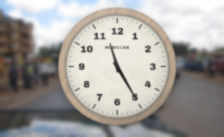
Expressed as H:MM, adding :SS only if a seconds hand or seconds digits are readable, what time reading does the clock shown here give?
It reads 11:25
